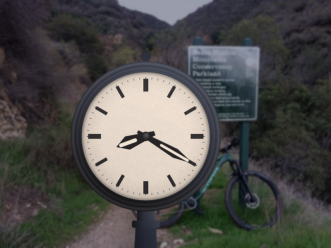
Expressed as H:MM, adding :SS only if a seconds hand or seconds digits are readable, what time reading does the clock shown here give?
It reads 8:20
